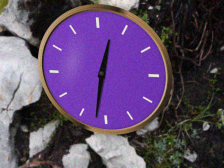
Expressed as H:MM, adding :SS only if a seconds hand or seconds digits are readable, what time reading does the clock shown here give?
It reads 12:32
